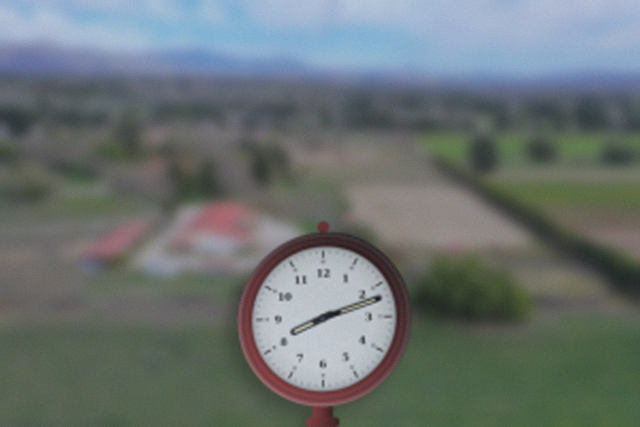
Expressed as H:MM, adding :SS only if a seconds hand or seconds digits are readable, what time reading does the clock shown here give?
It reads 8:12
